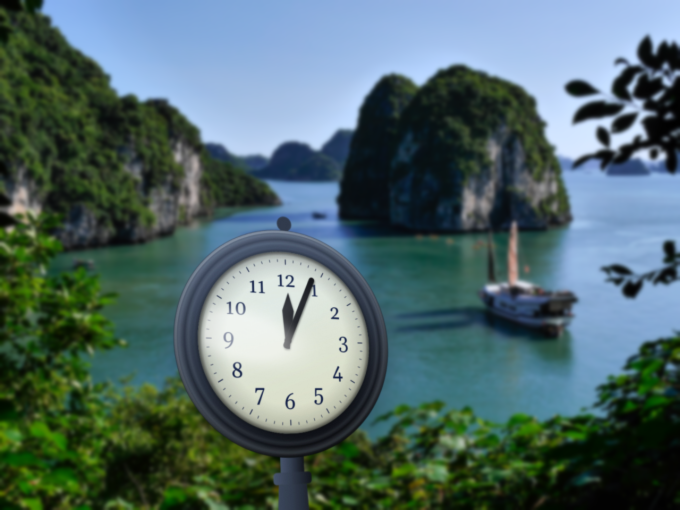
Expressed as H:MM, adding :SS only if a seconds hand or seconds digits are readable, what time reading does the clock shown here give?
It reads 12:04
